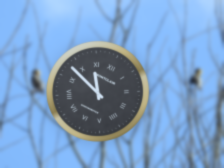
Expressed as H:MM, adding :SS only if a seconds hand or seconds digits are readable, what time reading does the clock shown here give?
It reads 10:48
